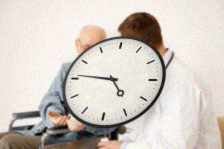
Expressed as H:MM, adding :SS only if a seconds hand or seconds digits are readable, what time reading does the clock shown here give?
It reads 4:46
